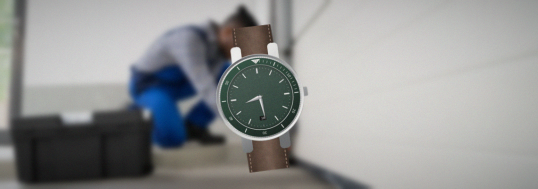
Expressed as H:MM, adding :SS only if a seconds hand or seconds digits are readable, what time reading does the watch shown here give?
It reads 8:29
